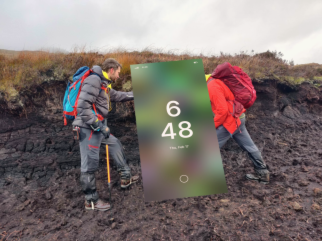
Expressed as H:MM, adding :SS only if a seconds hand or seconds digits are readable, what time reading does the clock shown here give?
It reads 6:48
